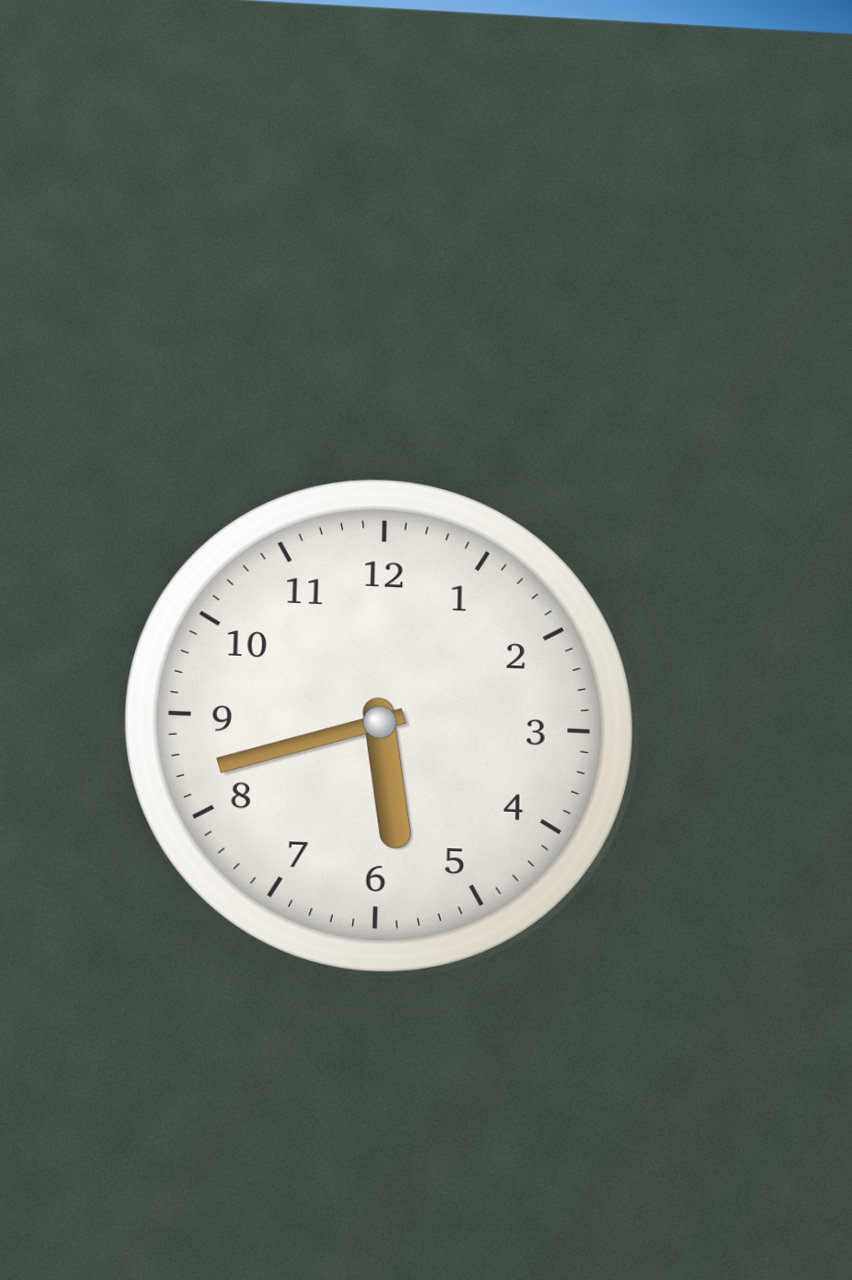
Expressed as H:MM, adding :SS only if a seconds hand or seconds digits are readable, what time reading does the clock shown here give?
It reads 5:42
